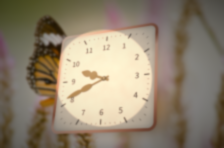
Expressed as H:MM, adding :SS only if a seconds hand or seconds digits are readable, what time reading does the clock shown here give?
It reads 9:41
